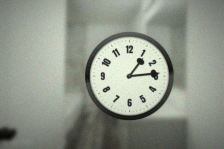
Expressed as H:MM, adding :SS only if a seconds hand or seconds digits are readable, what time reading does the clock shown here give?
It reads 1:14
